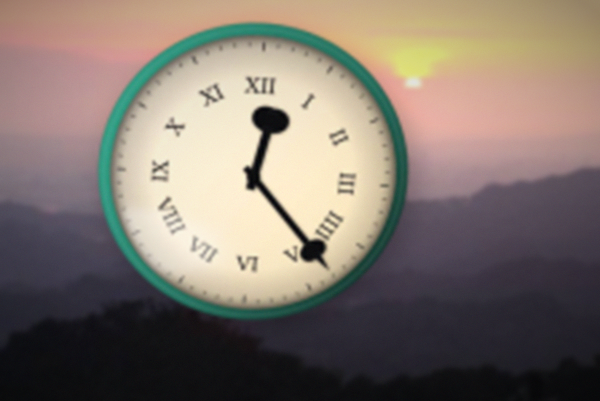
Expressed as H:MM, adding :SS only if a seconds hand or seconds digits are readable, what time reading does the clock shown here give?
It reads 12:23
